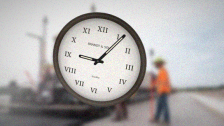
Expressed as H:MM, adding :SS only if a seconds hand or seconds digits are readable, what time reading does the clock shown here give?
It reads 9:06
